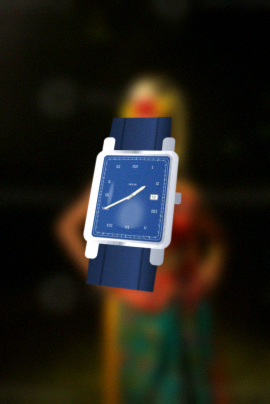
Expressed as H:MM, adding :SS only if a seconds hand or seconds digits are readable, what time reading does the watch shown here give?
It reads 1:40
